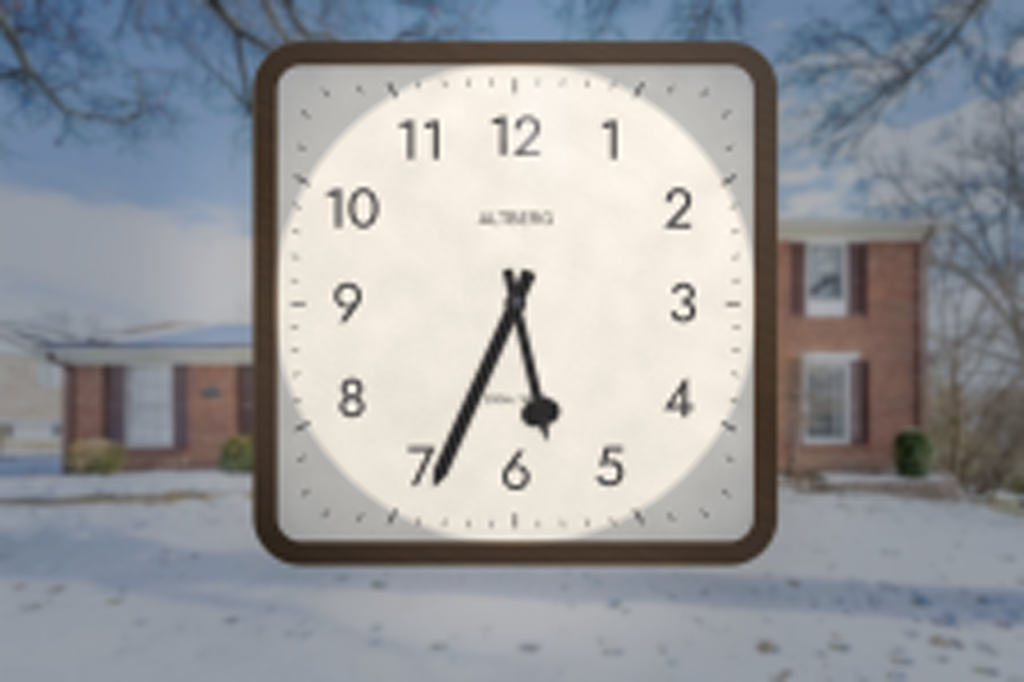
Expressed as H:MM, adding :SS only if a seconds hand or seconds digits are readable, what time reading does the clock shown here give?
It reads 5:34
